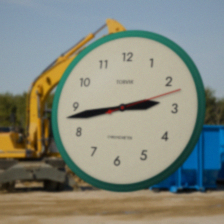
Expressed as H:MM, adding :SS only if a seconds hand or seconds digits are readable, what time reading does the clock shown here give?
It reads 2:43:12
